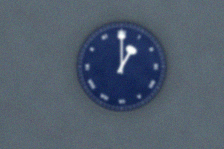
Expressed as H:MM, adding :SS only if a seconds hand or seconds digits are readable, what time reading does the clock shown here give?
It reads 1:00
